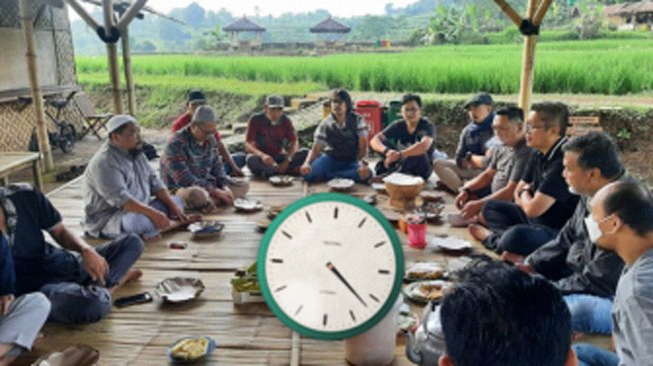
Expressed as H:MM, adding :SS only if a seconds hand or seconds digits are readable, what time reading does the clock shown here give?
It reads 4:22
